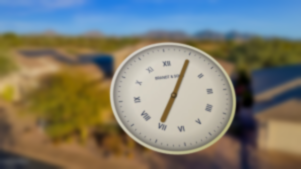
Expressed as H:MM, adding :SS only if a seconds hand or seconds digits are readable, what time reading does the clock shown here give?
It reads 7:05
